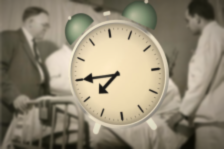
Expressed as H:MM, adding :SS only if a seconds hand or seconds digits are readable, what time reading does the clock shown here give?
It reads 7:45
